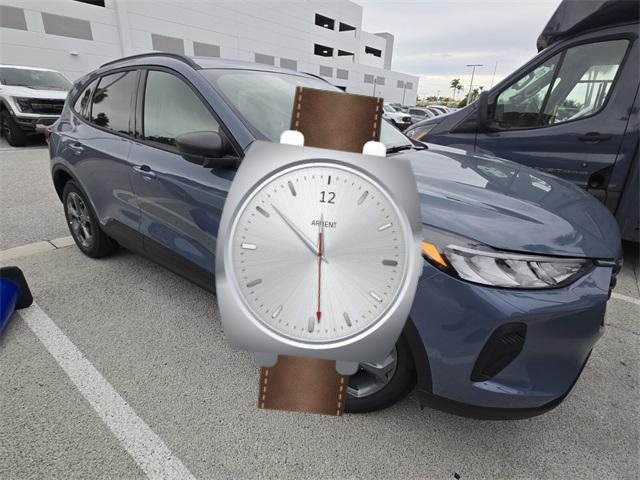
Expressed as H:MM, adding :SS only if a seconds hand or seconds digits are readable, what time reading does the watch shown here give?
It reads 11:51:29
